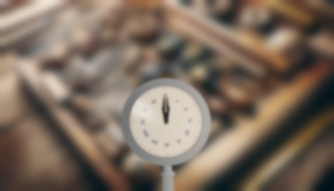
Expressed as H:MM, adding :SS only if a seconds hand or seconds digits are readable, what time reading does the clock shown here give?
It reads 12:00
